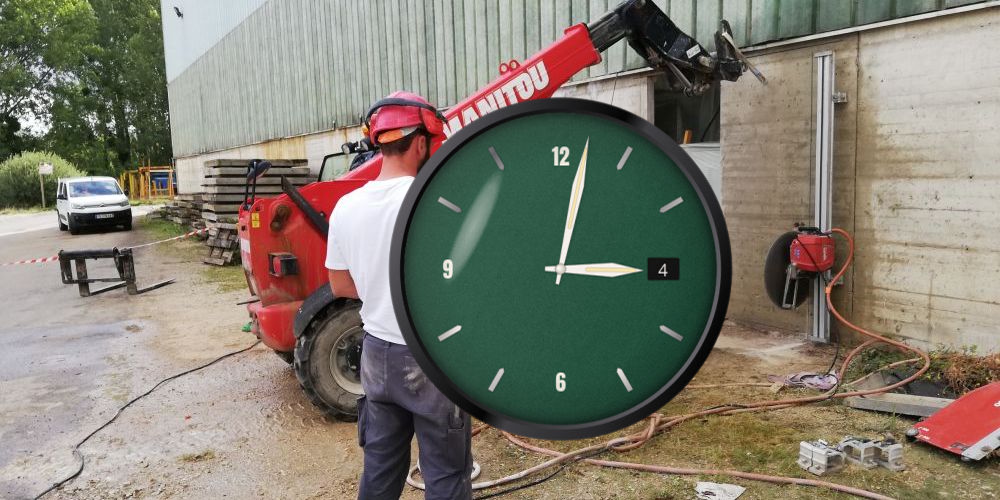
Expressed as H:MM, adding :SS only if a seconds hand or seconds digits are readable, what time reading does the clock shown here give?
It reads 3:02
